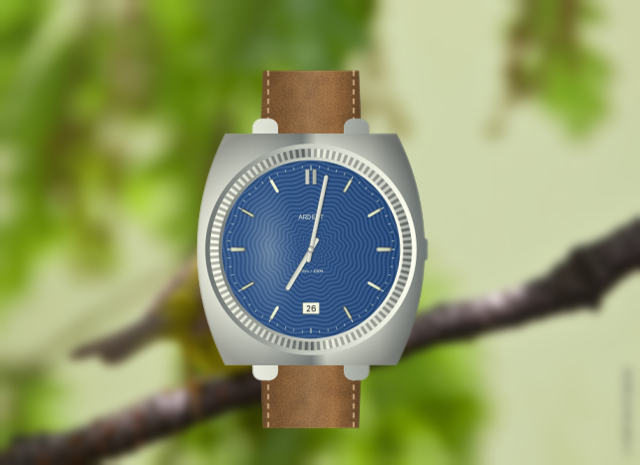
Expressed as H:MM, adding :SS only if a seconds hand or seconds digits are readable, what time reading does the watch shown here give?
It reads 7:02
